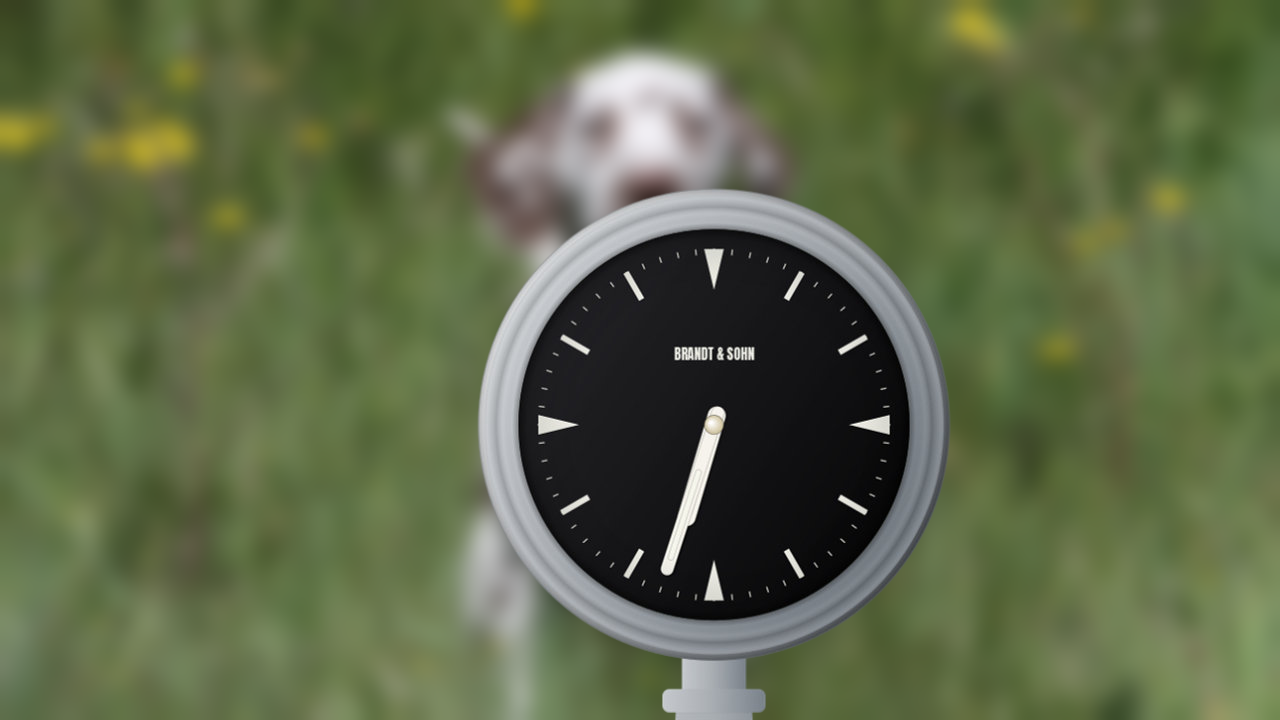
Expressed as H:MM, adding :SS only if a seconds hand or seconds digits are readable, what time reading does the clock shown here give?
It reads 6:33
